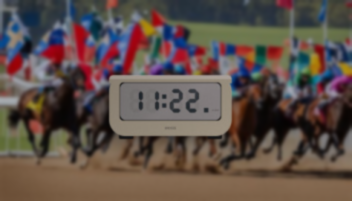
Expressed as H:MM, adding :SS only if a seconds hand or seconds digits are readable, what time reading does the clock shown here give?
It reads 11:22
